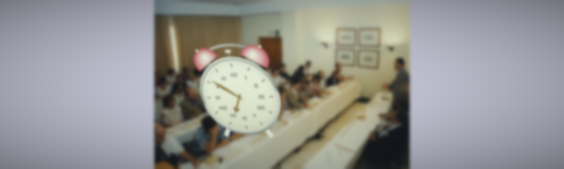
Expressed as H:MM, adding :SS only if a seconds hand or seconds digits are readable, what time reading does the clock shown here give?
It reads 6:51
